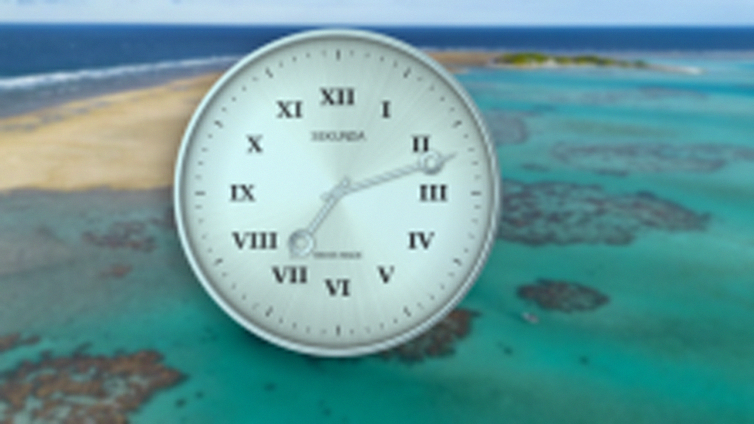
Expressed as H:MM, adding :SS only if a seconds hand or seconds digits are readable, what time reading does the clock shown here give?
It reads 7:12
